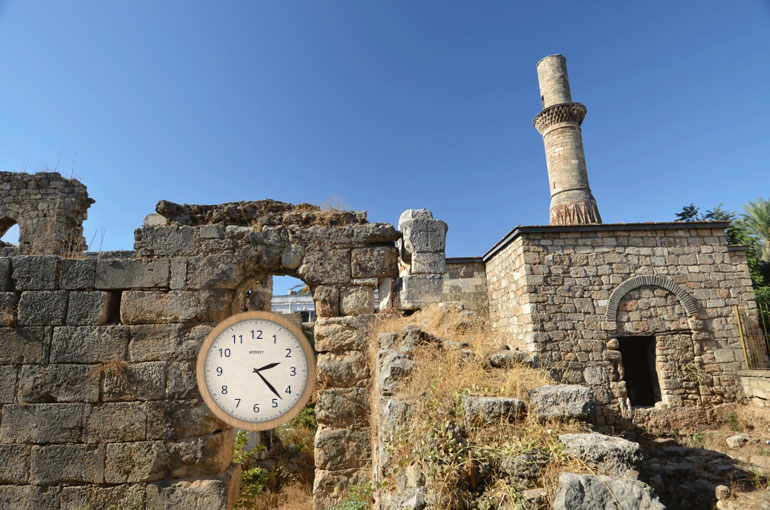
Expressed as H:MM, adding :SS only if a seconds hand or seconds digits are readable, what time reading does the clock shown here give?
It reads 2:23
